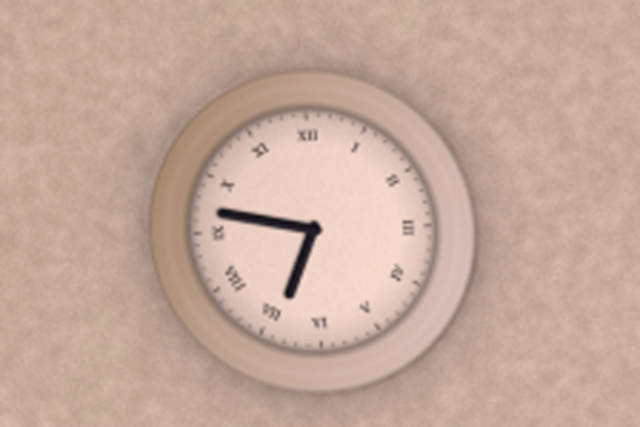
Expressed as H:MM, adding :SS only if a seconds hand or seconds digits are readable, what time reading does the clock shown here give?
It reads 6:47
